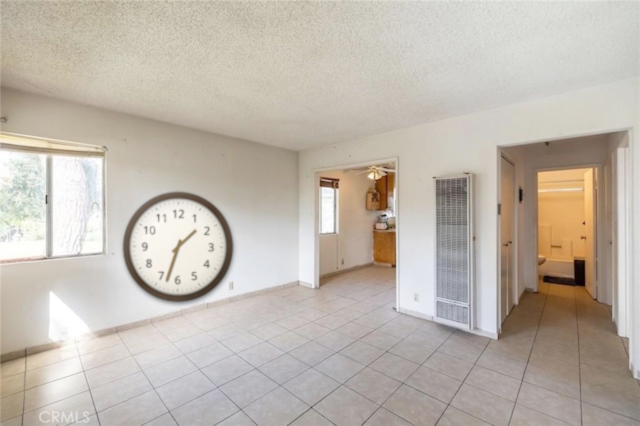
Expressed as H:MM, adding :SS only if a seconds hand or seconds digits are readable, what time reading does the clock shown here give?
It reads 1:33
